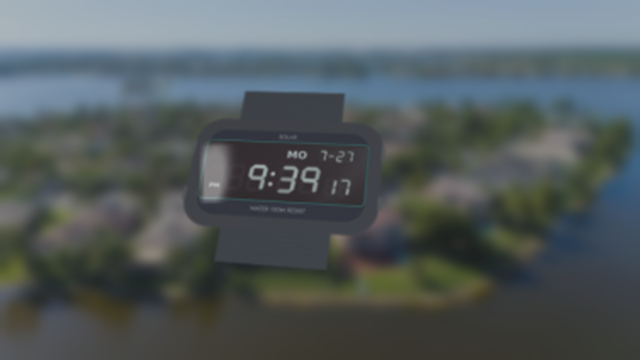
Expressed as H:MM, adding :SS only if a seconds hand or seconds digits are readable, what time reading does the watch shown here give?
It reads 9:39:17
